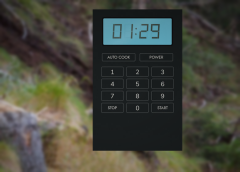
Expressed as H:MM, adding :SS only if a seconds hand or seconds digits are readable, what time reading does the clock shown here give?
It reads 1:29
